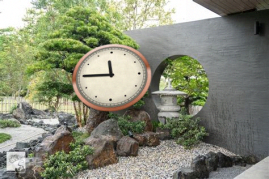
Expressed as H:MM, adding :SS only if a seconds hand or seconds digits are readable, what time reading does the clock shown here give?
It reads 11:45
